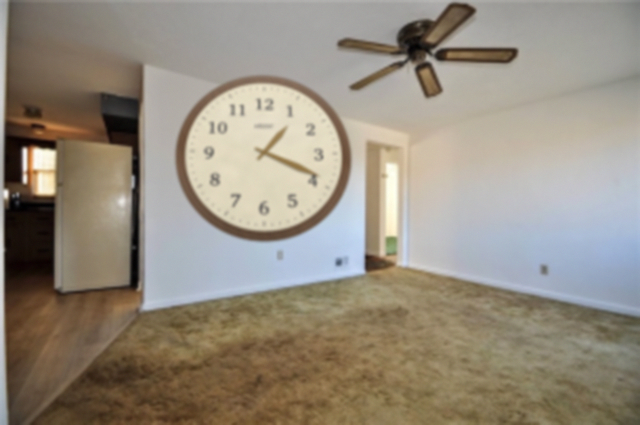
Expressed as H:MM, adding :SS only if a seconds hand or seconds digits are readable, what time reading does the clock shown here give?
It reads 1:19
